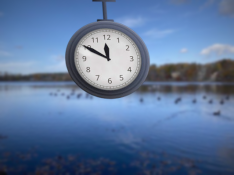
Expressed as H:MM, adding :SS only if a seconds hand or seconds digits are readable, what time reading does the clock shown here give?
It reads 11:50
